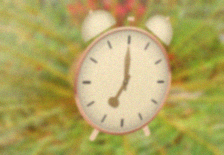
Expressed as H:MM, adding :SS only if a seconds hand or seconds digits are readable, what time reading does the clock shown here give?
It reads 7:00
